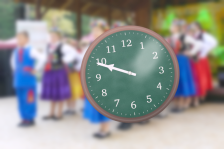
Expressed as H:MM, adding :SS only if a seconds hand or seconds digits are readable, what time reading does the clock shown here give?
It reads 9:49
